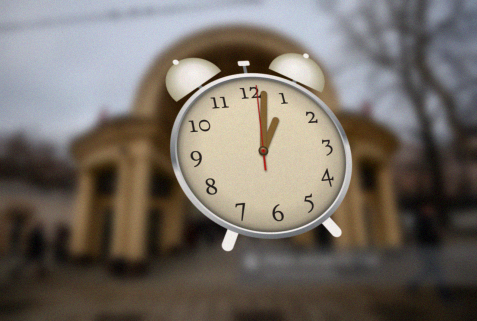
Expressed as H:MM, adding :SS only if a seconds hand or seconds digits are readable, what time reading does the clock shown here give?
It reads 1:02:01
